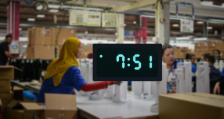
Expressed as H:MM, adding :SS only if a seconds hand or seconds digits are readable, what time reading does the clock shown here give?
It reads 7:51
